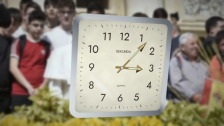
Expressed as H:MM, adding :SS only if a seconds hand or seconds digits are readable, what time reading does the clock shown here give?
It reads 3:07
